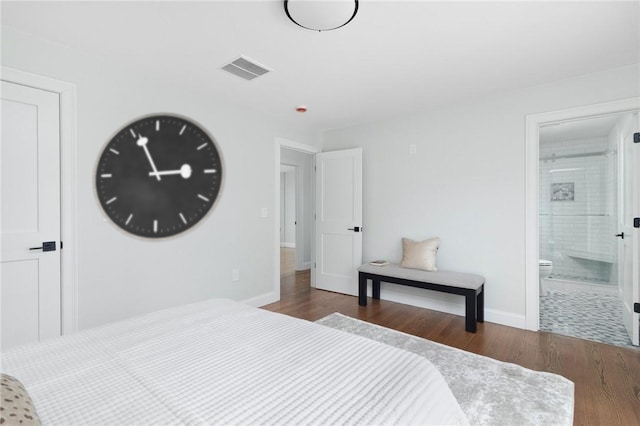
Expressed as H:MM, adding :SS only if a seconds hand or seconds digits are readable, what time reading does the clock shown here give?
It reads 2:56
